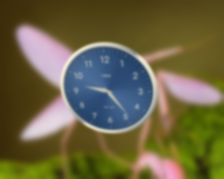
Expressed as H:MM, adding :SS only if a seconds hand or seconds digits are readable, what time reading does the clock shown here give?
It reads 9:24
